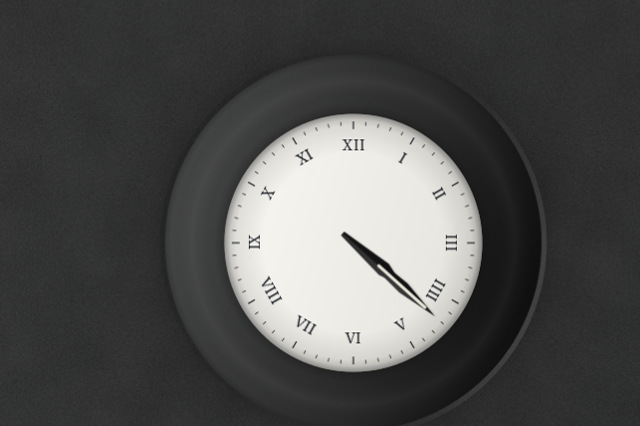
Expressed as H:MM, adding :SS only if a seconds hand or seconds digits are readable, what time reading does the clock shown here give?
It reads 4:22
